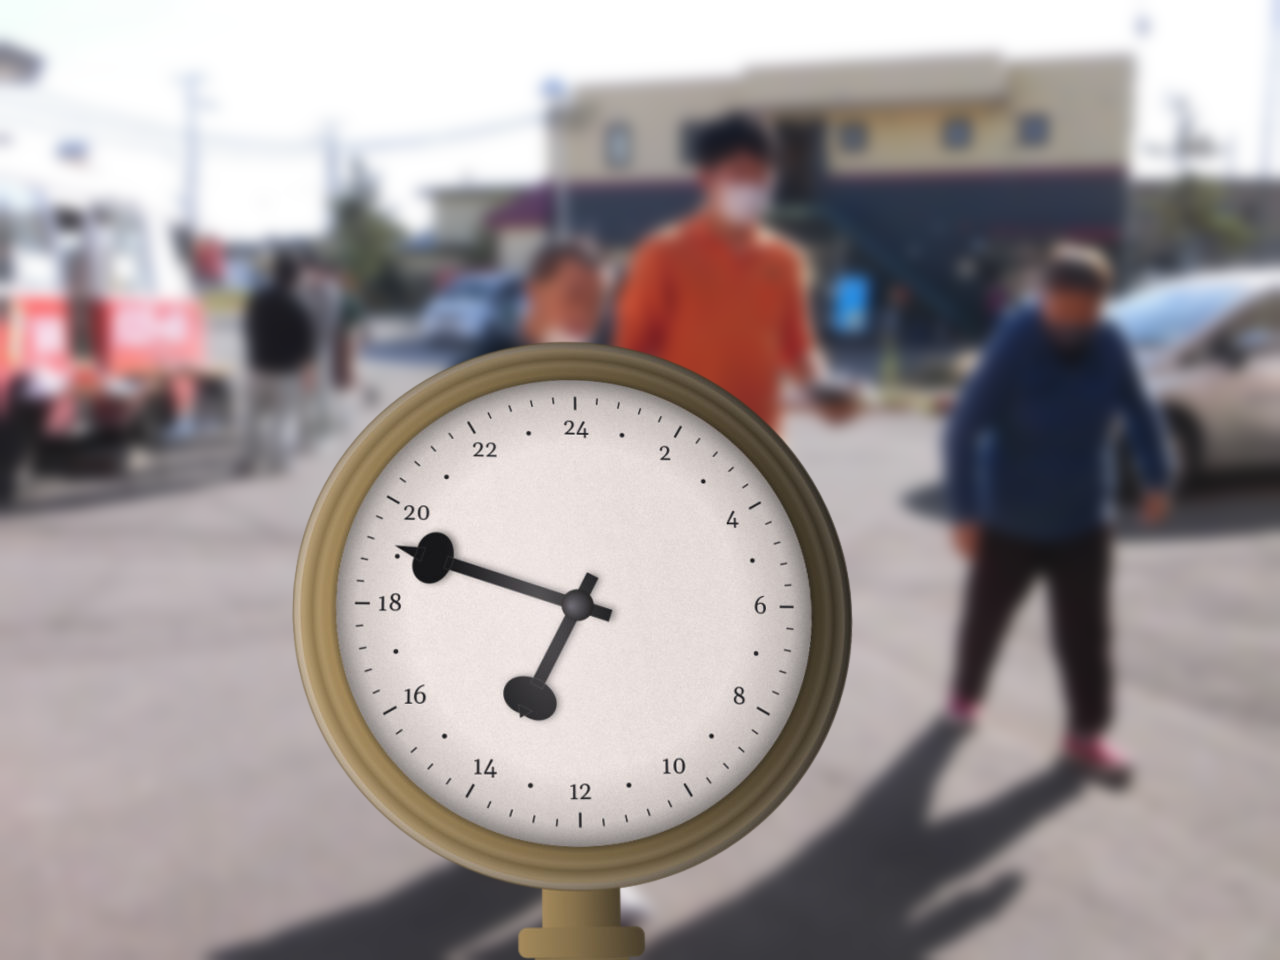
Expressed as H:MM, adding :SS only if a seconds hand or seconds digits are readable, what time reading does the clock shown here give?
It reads 13:48
